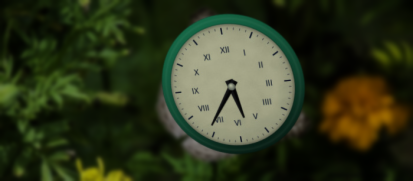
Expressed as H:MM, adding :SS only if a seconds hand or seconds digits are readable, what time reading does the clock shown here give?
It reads 5:36
